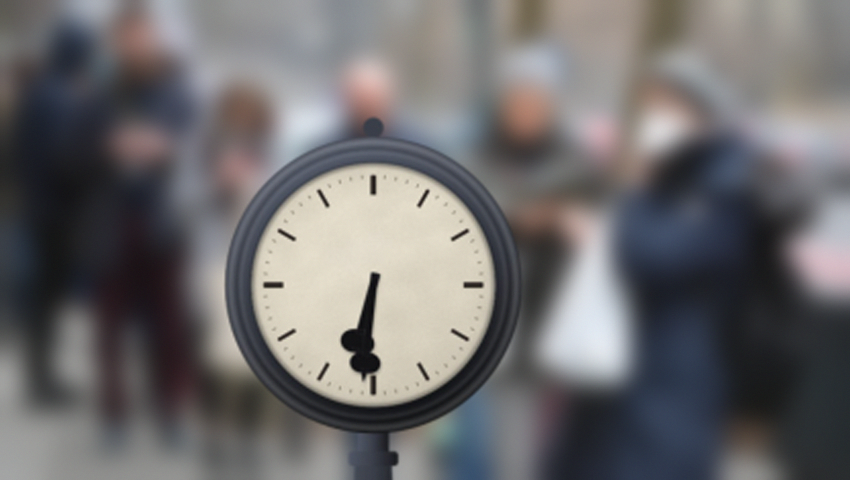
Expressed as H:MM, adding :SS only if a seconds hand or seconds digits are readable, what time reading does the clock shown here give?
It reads 6:31
